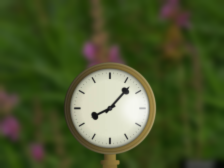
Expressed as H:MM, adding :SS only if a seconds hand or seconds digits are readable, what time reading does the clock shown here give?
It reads 8:07
